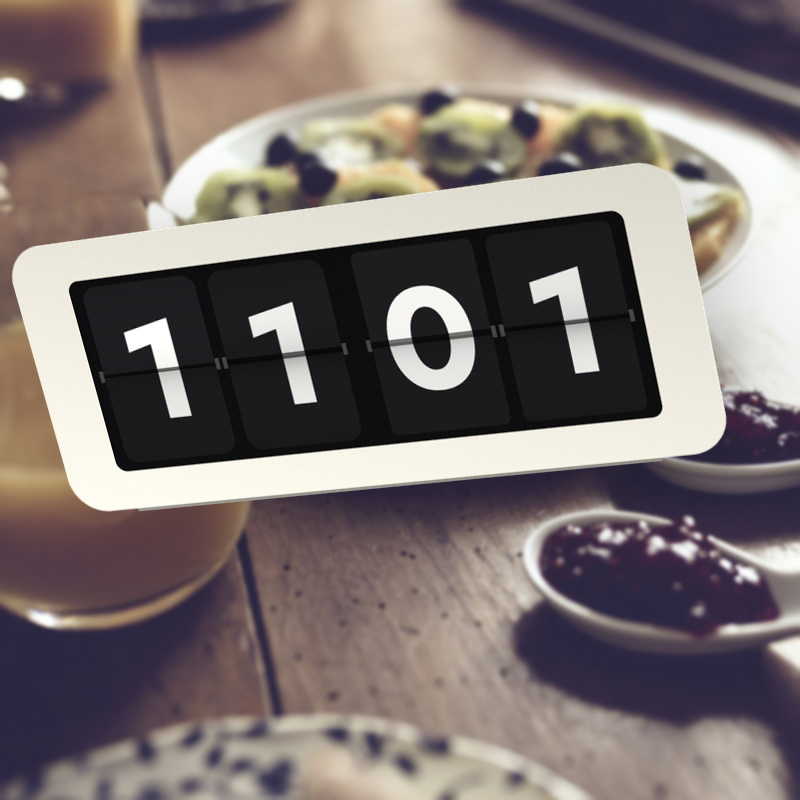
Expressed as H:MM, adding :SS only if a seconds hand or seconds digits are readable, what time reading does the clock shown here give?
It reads 11:01
